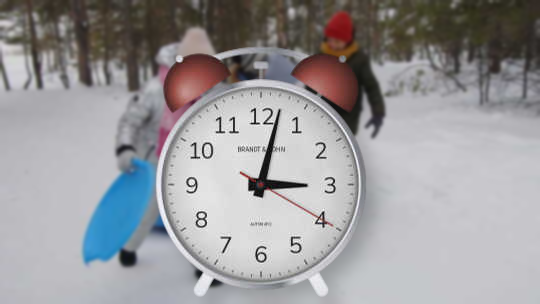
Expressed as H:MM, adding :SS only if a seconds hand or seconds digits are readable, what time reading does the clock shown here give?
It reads 3:02:20
